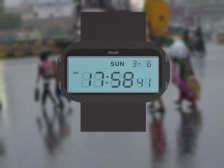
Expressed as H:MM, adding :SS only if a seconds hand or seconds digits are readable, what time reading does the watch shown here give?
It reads 17:58:41
